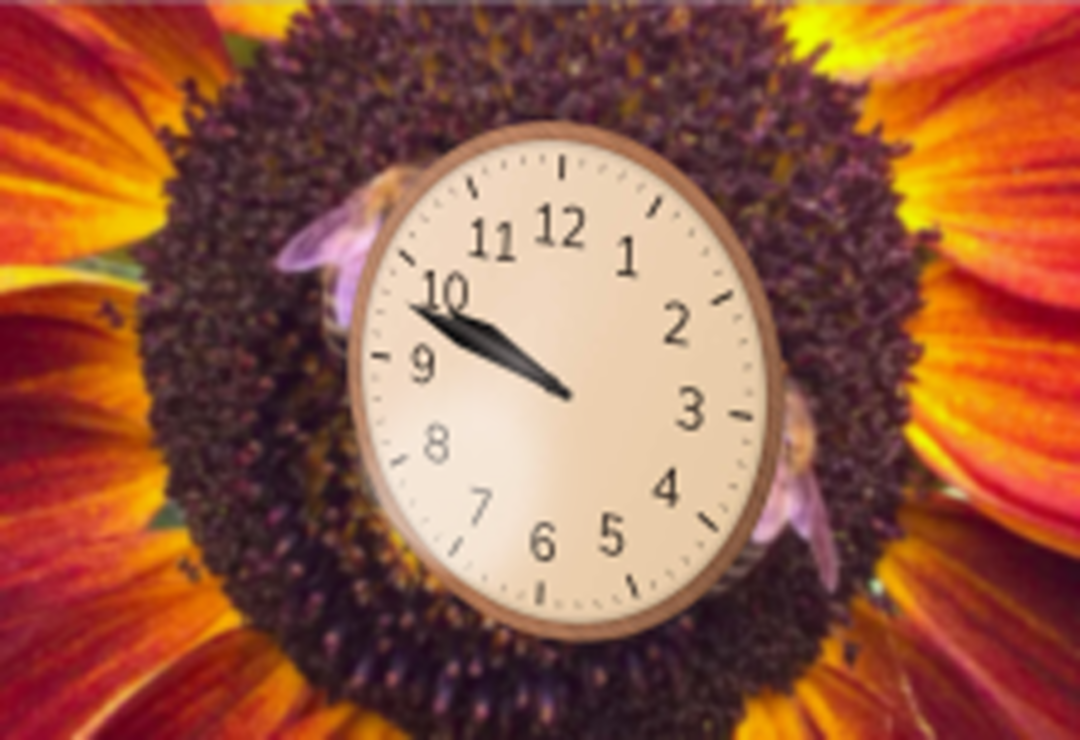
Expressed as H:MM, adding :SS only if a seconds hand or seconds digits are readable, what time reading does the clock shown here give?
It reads 9:48
